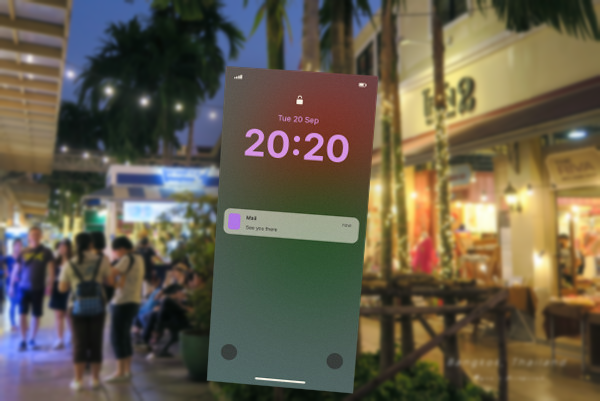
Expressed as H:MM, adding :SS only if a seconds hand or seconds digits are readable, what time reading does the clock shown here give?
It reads 20:20
